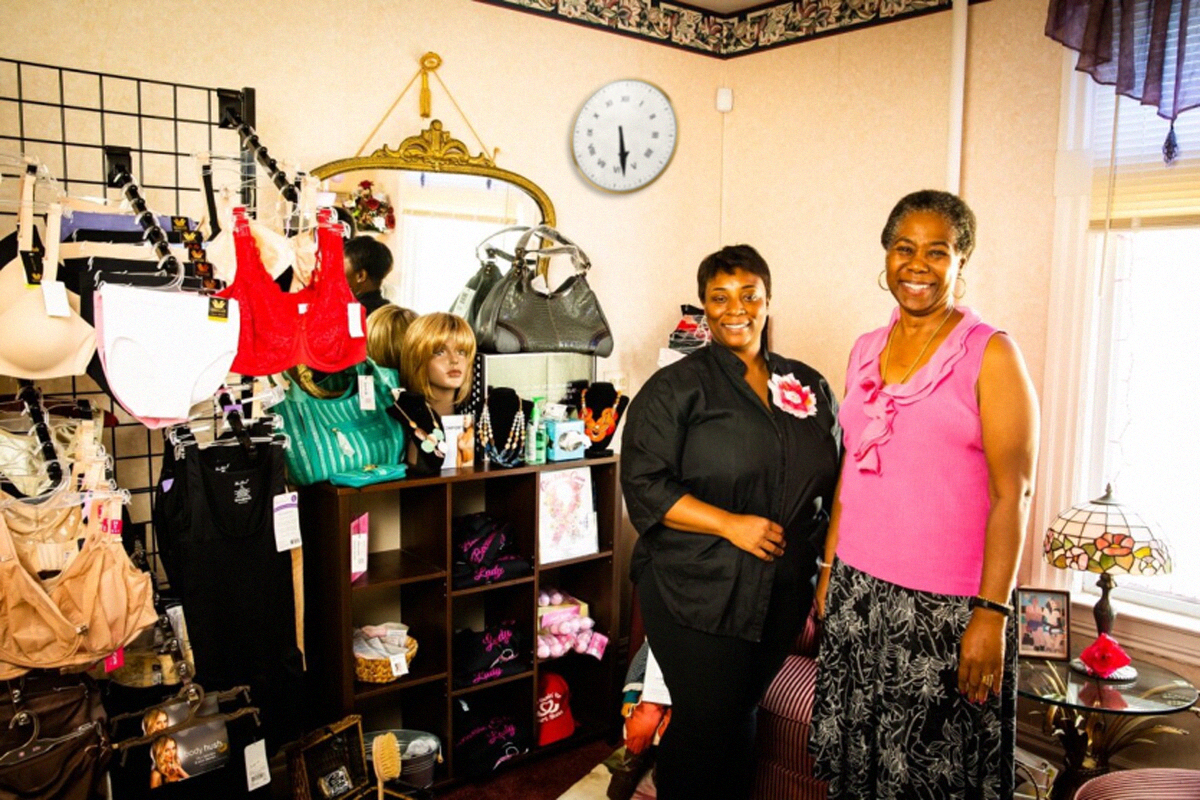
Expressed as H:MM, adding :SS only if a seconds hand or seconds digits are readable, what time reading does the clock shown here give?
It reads 5:28
